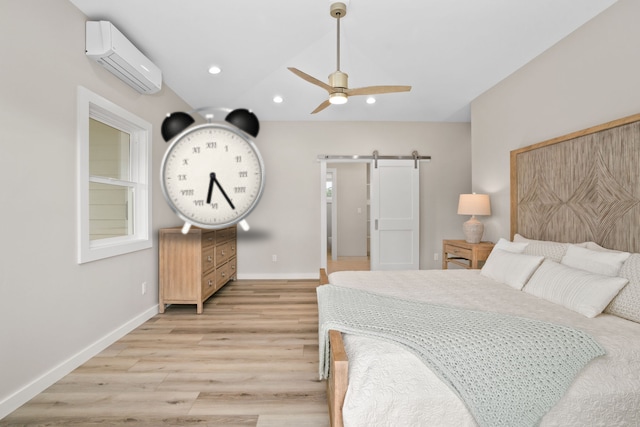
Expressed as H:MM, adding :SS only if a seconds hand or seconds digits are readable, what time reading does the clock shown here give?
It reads 6:25
